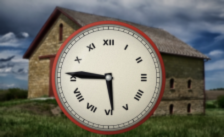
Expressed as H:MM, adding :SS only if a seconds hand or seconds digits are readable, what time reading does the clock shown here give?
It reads 5:46
